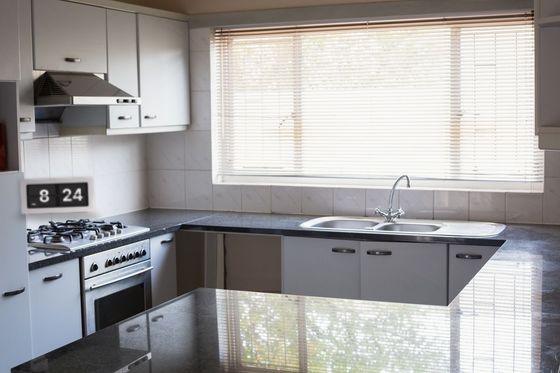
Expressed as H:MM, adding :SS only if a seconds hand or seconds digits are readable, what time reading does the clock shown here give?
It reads 8:24
